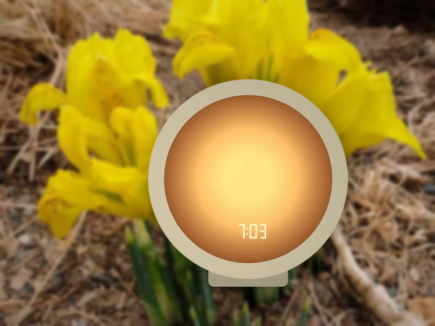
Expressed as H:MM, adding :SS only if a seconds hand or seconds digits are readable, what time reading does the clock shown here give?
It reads 7:03
